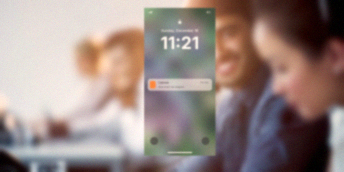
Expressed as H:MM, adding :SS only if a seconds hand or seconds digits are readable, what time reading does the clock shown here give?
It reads 11:21
